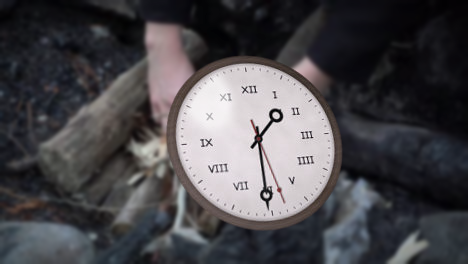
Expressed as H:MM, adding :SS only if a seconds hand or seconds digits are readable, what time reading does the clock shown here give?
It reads 1:30:28
